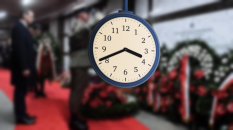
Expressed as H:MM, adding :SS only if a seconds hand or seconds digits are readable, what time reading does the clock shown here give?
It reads 3:41
